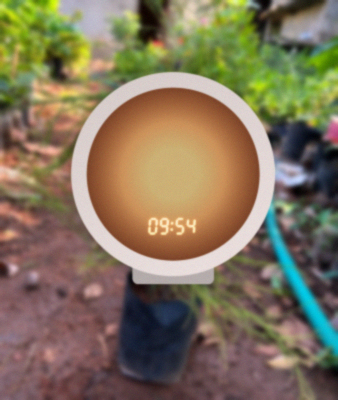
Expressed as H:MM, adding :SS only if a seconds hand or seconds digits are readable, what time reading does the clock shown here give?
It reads 9:54
